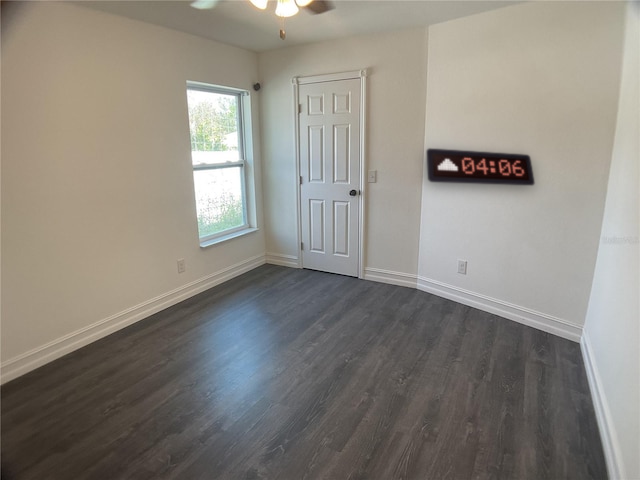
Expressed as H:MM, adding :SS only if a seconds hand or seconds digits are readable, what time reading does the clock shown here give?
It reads 4:06
